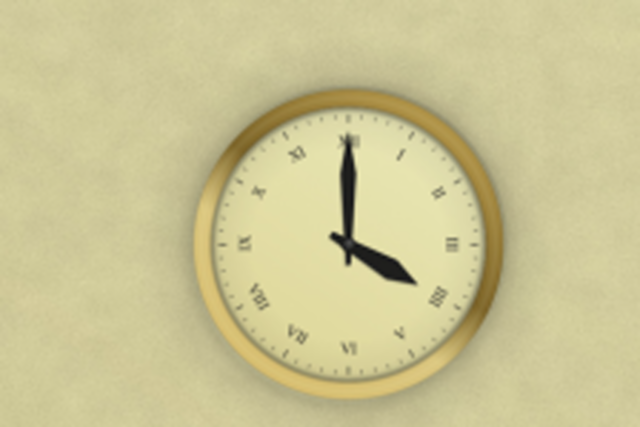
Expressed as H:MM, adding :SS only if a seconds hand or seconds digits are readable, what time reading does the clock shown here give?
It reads 4:00
